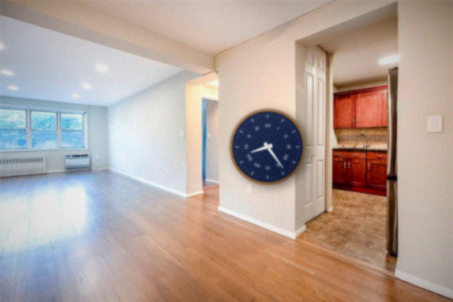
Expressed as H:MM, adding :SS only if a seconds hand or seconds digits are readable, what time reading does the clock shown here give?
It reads 8:24
